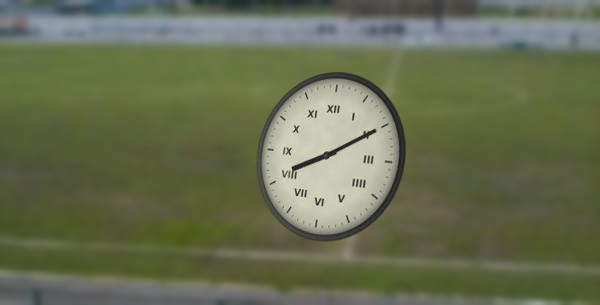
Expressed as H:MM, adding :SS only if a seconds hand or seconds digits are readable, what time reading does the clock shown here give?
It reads 8:10
